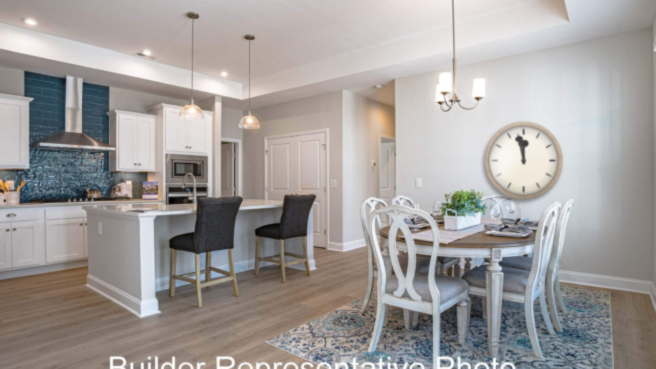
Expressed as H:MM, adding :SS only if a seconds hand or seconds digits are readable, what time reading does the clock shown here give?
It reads 11:58
